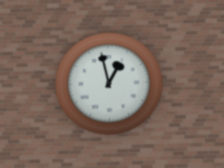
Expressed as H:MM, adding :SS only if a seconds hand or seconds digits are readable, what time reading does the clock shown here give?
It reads 12:58
